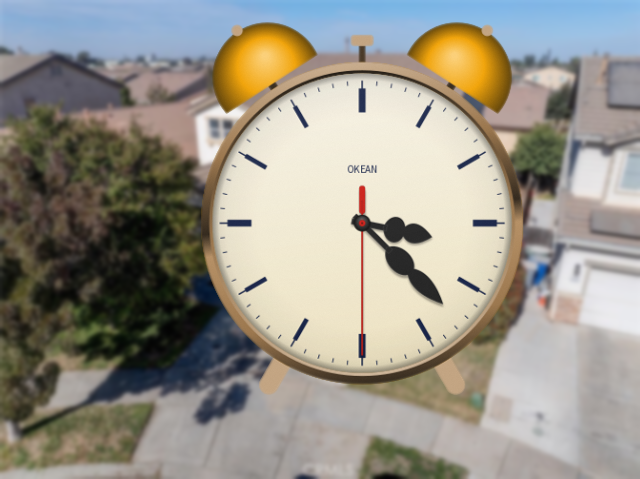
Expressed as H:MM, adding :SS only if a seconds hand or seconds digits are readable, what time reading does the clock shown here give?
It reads 3:22:30
